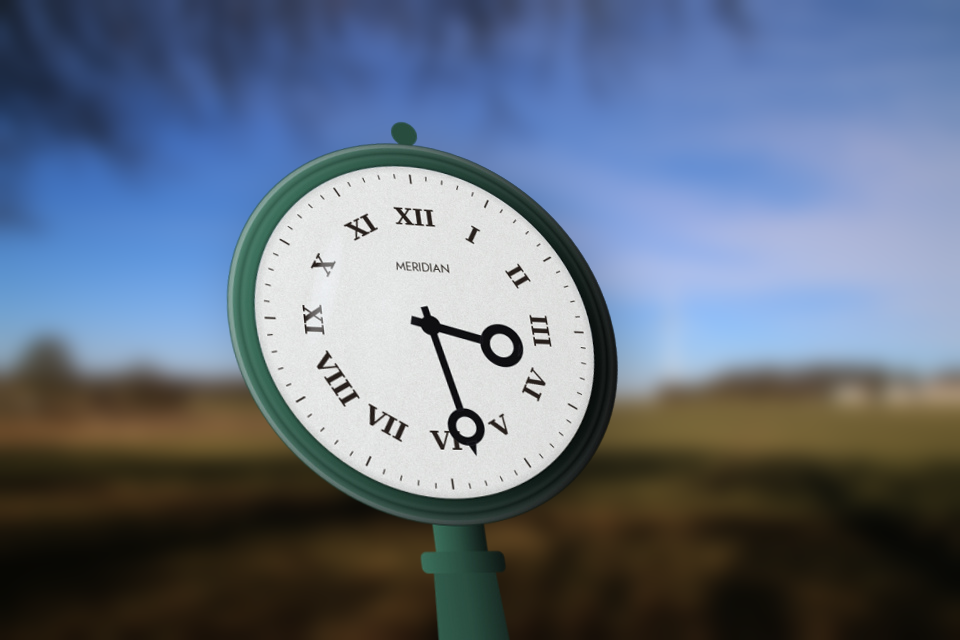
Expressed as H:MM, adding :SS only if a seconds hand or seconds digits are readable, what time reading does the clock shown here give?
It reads 3:28
